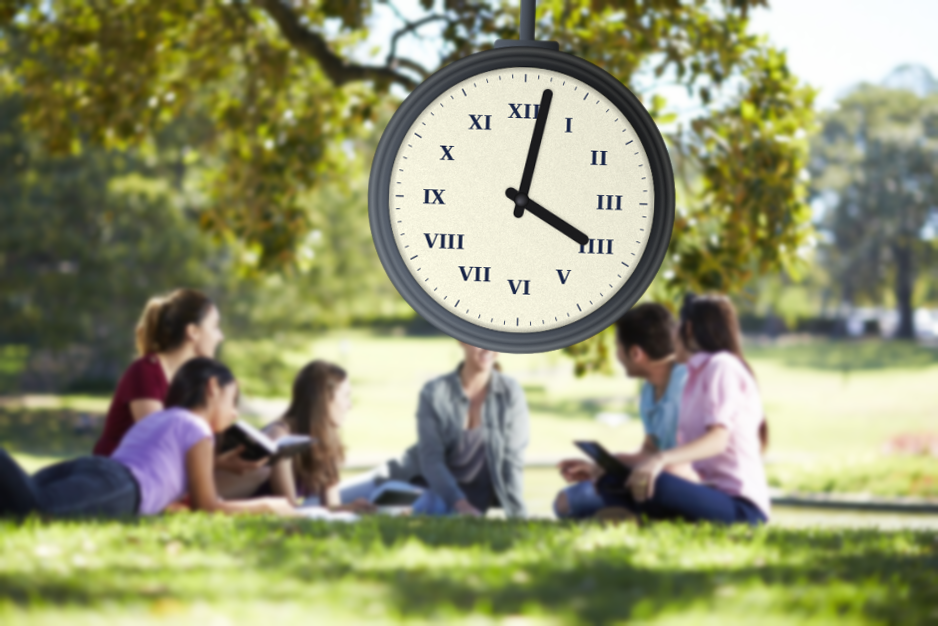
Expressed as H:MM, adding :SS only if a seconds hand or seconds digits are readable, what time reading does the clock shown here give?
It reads 4:02
